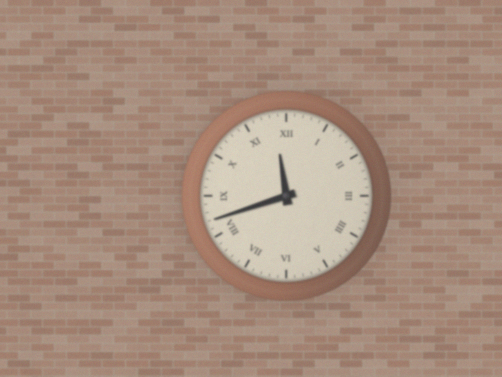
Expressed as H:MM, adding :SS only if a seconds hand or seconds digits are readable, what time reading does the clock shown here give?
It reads 11:42
